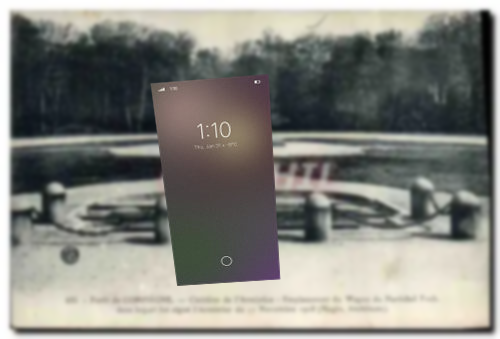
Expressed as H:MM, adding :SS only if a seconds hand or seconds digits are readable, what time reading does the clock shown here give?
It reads 1:10
